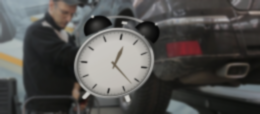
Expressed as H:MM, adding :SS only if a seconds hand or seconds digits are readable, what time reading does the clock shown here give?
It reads 12:22
